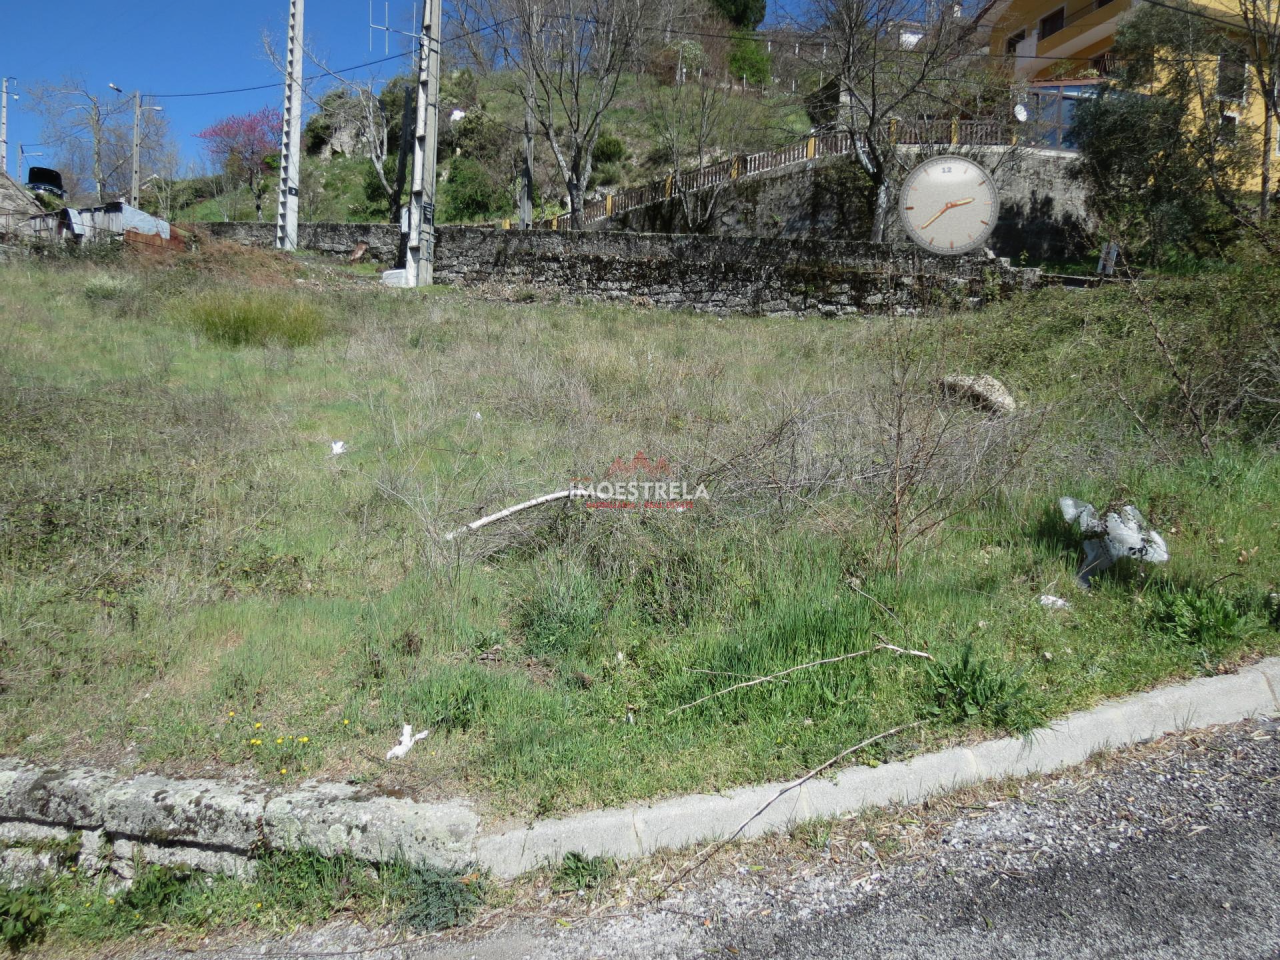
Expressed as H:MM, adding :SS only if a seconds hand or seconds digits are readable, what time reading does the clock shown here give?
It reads 2:39
